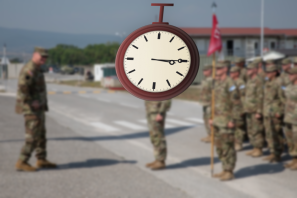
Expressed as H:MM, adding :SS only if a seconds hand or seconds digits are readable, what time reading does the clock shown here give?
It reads 3:15
